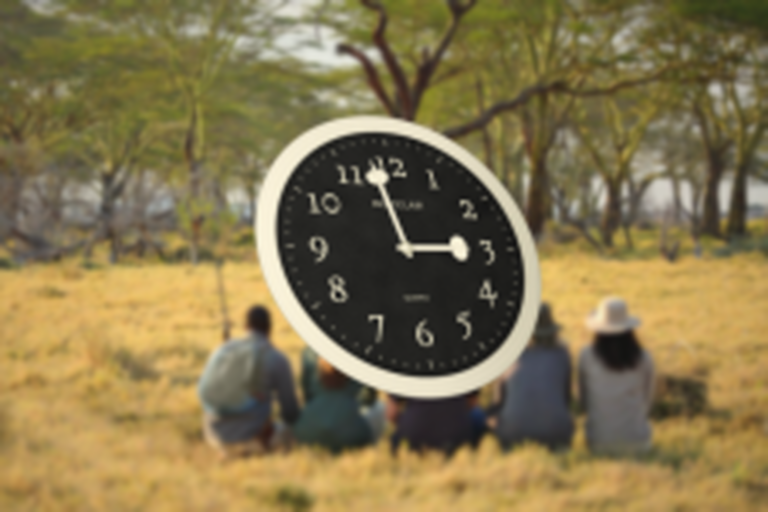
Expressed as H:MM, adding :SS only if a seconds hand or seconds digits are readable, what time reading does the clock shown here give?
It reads 2:58
